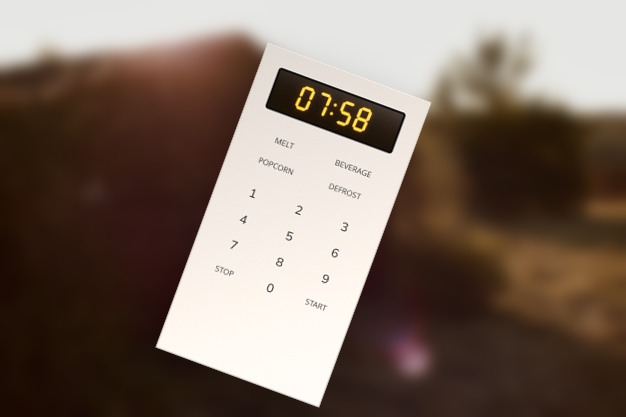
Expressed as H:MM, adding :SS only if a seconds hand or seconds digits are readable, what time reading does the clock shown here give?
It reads 7:58
